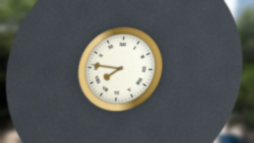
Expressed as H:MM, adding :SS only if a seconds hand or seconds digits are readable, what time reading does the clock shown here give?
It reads 7:46
